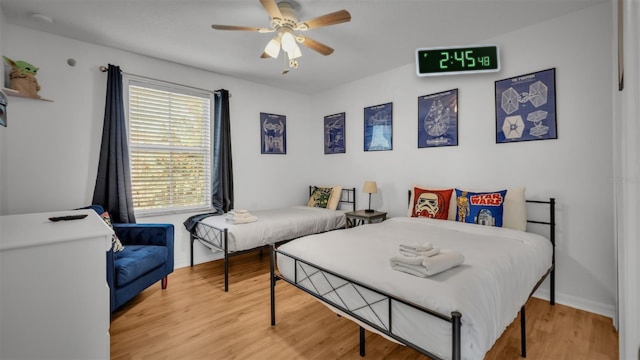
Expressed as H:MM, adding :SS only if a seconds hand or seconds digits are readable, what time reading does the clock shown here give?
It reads 2:45
